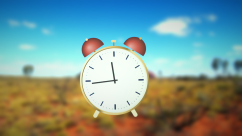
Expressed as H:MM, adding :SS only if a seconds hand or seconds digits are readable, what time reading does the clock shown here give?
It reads 11:44
